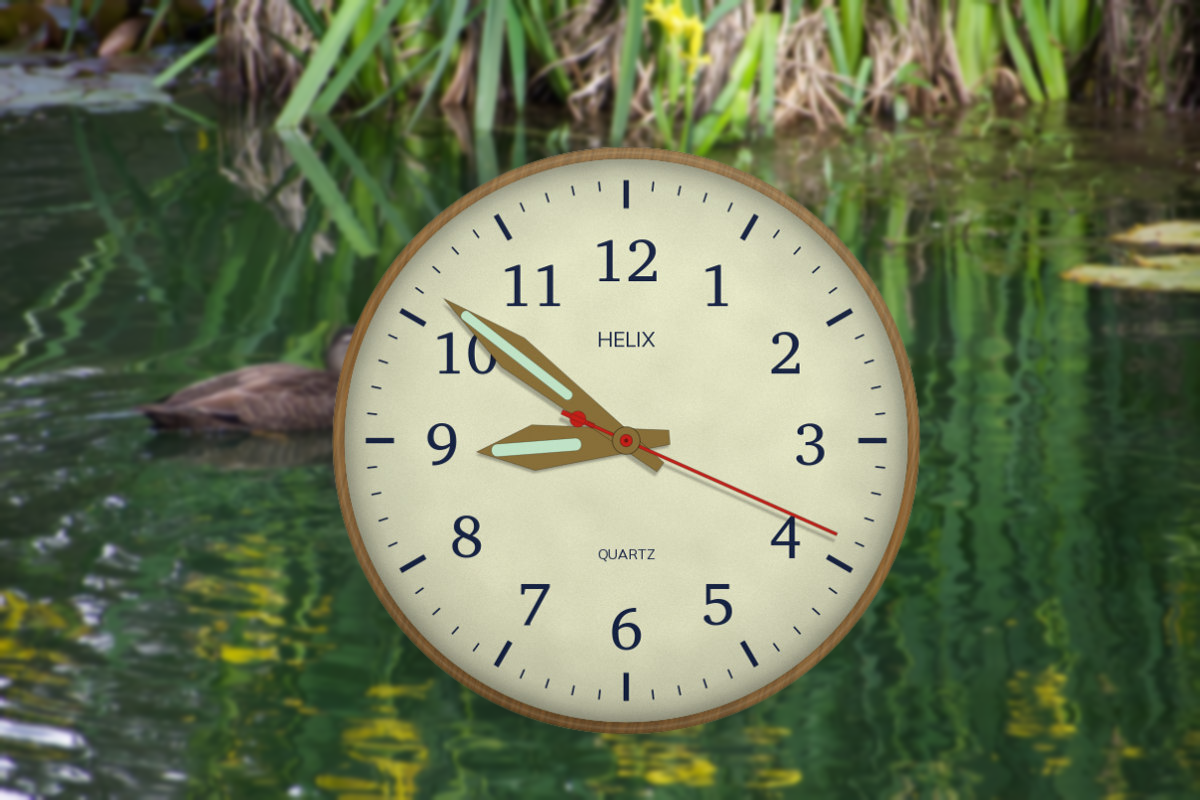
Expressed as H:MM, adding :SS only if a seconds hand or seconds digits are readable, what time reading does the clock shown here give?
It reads 8:51:19
